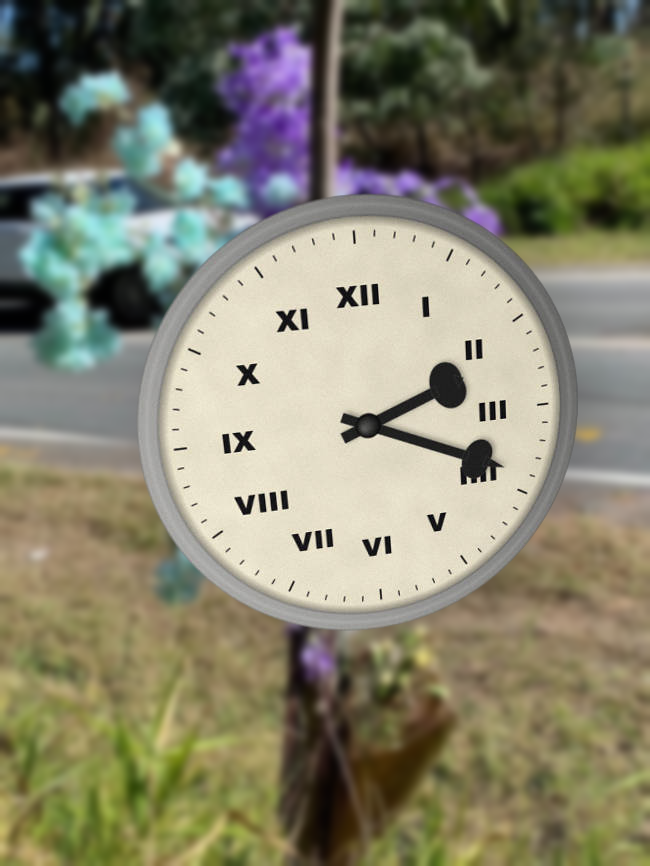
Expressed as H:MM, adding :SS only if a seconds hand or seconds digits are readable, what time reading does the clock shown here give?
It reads 2:19
